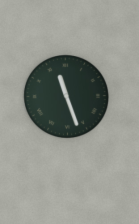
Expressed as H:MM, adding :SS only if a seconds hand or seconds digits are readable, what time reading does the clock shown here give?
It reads 11:27
